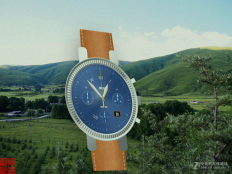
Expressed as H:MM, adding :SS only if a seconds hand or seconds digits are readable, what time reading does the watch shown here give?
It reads 12:53
